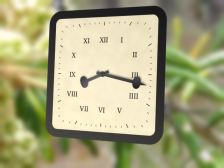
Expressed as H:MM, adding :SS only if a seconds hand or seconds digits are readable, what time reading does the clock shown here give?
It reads 8:17
